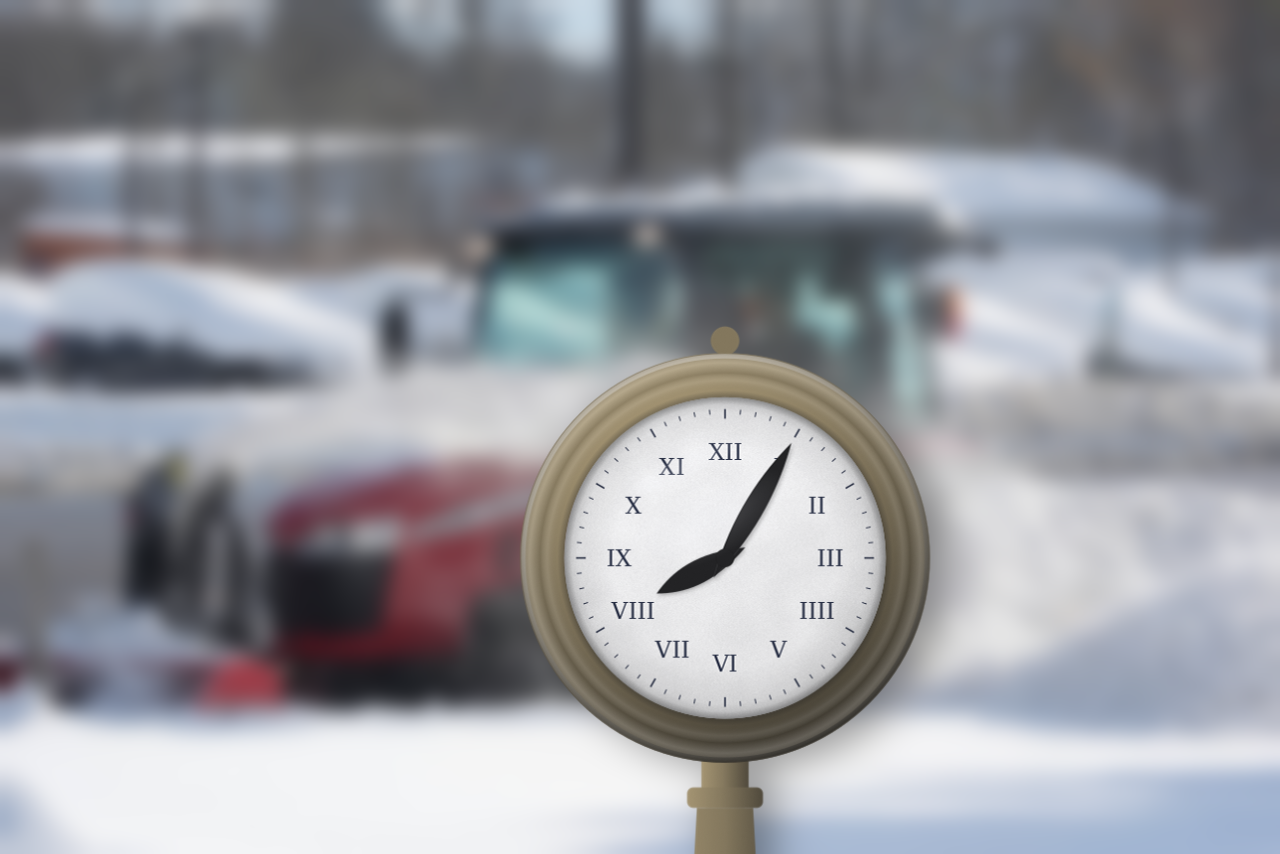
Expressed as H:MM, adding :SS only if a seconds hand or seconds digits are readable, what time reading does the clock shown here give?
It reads 8:05
